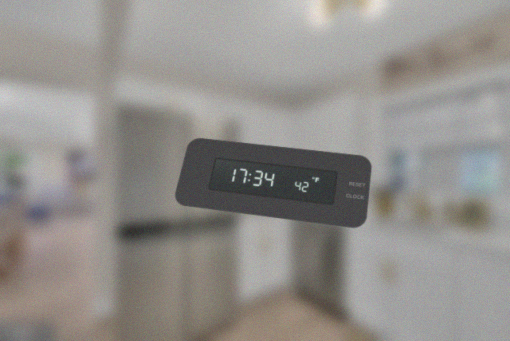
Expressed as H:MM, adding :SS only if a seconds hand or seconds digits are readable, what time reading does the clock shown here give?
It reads 17:34
